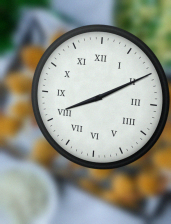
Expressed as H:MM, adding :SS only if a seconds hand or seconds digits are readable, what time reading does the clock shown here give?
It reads 8:10
